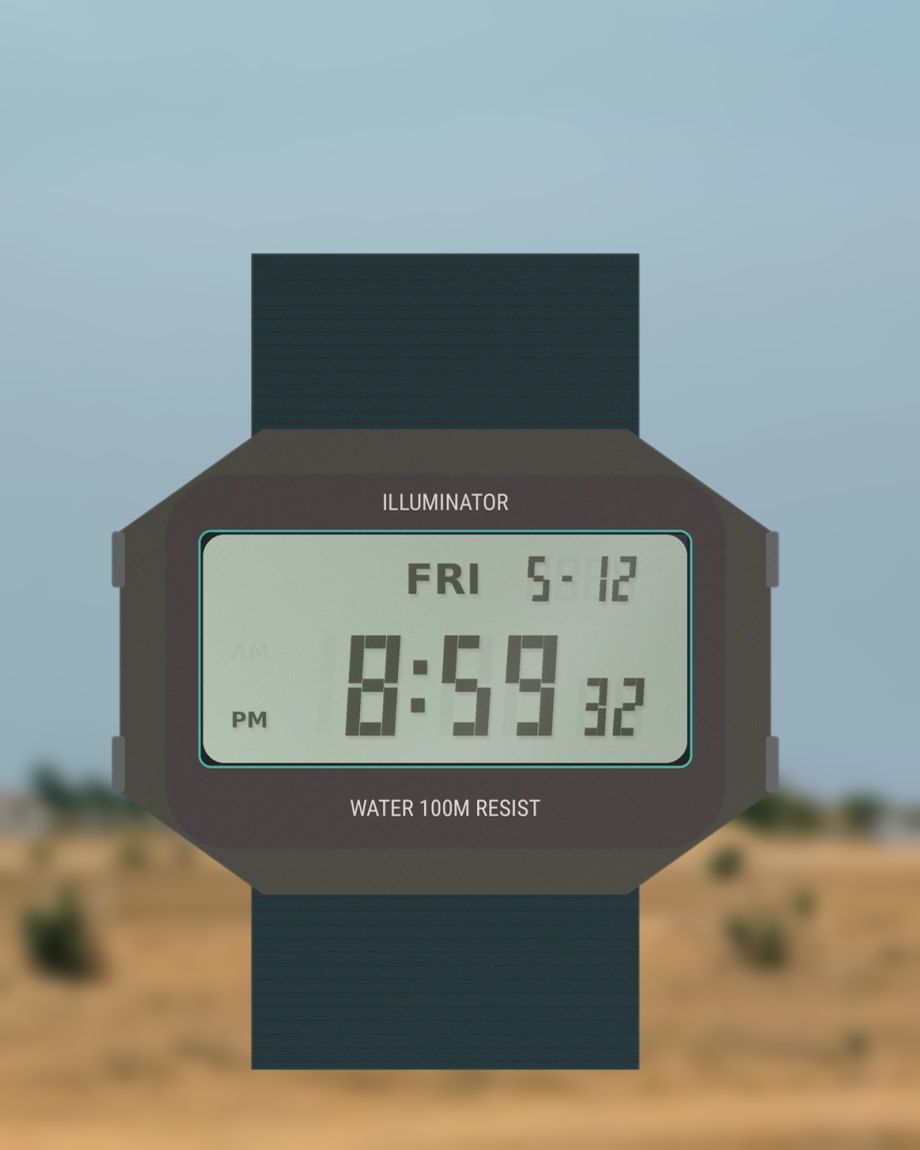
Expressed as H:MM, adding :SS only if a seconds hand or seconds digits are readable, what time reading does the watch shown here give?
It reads 8:59:32
